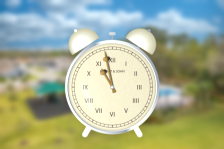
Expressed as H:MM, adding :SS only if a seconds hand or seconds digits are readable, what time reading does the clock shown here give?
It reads 10:58
